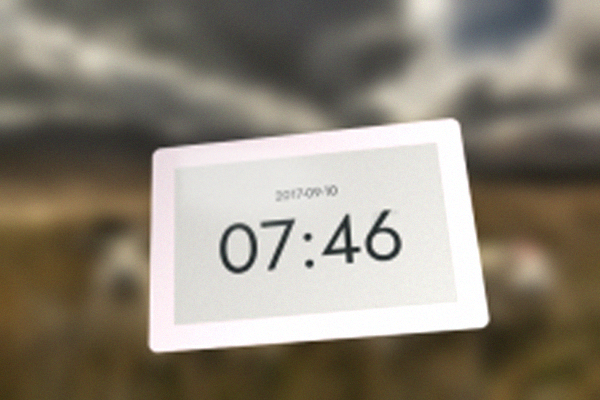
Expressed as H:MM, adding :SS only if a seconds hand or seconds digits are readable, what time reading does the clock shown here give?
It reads 7:46
